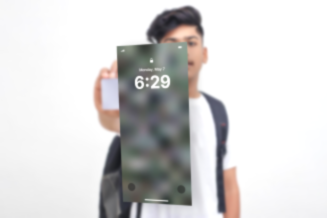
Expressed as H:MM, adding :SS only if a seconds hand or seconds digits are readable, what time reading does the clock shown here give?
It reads 6:29
